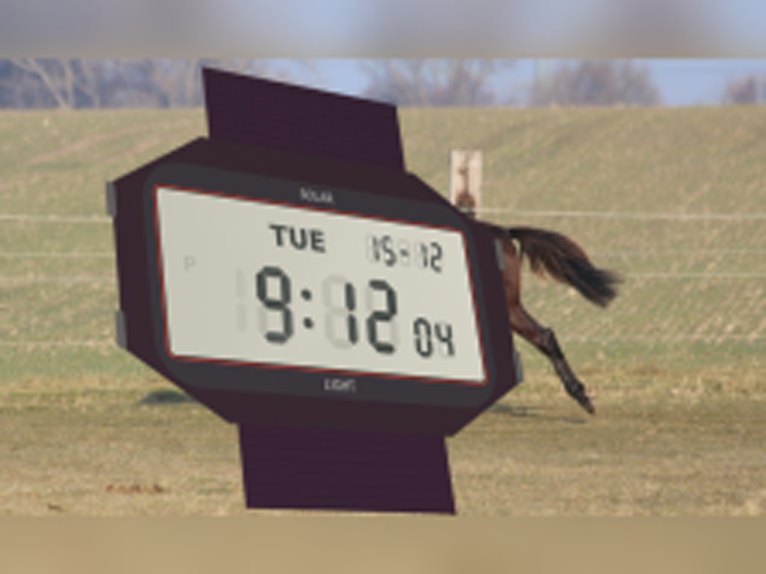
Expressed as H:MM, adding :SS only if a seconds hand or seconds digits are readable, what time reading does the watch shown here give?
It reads 9:12:04
